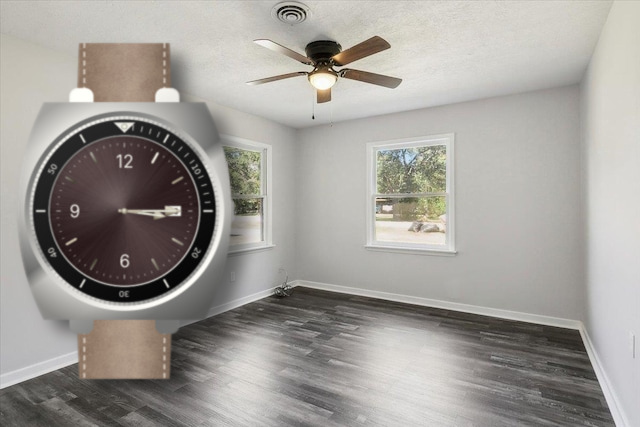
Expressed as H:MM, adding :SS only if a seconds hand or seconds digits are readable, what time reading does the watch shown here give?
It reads 3:15
